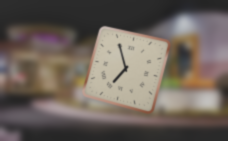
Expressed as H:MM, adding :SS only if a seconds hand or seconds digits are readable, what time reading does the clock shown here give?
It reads 6:55
